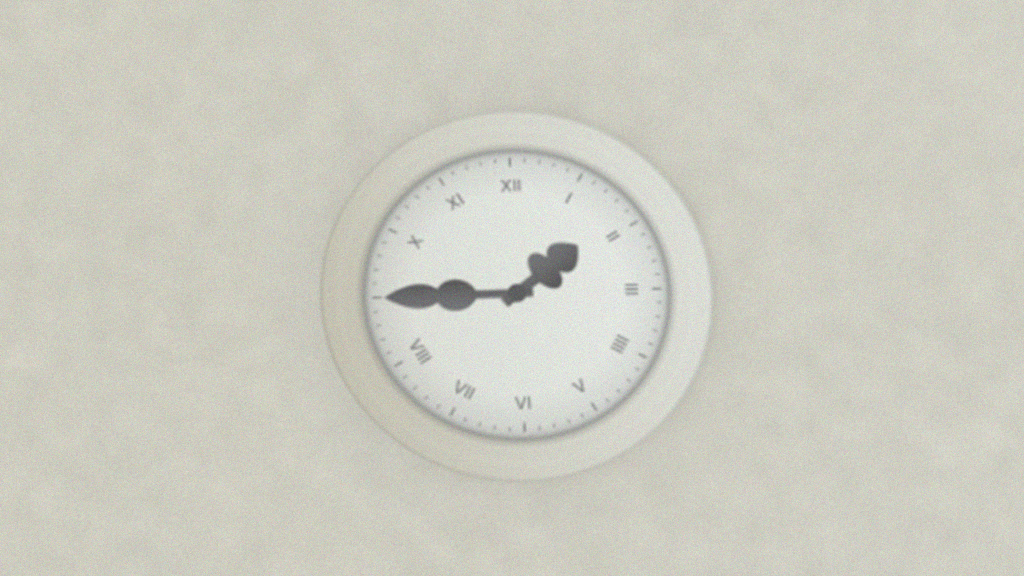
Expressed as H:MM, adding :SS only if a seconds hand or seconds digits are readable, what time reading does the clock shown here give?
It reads 1:45
